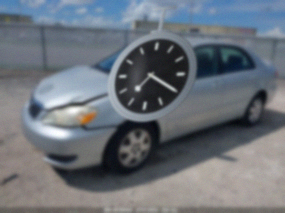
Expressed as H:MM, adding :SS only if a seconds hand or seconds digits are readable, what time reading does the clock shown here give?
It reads 7:20
